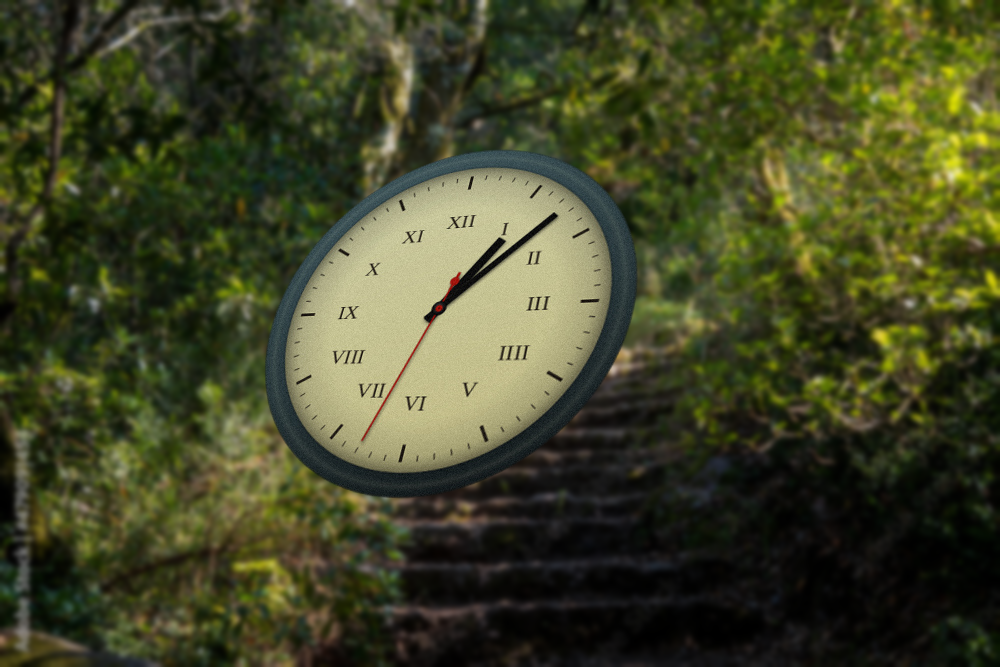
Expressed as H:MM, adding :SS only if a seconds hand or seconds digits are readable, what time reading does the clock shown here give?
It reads 1:07:33
